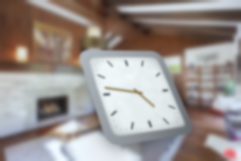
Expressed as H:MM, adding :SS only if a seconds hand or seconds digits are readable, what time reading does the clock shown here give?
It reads 4:47
